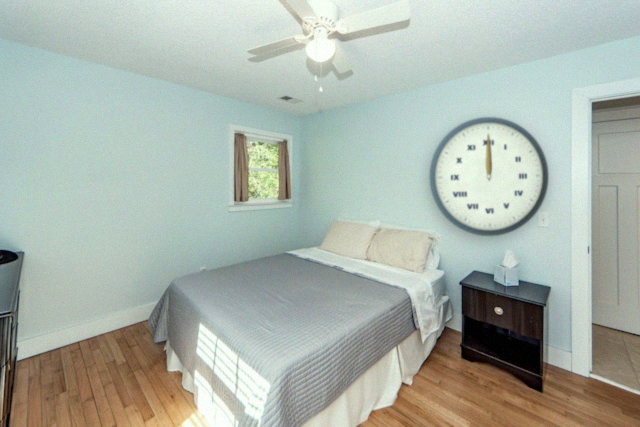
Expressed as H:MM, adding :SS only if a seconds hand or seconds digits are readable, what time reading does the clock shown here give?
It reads 12:00
